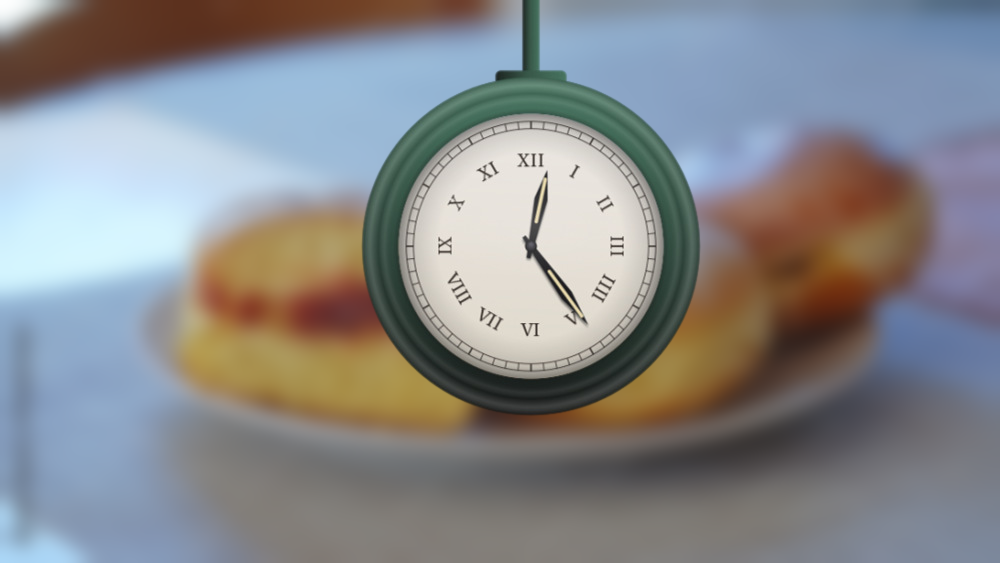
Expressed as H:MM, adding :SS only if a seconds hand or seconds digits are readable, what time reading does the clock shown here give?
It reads 12:24
